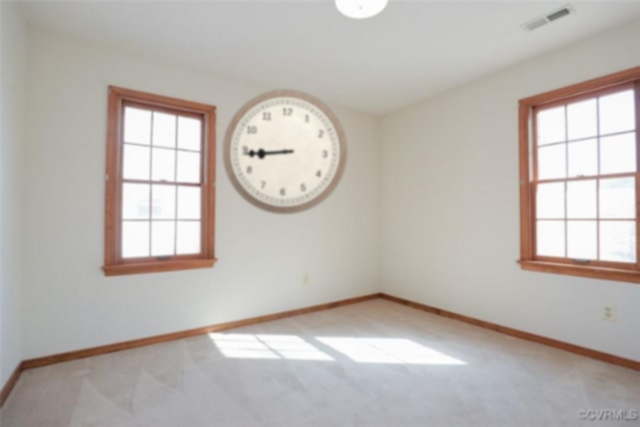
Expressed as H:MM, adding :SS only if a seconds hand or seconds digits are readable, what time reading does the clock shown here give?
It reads 8:44
